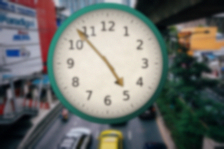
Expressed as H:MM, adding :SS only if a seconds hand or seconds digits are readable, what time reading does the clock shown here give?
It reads 4:53
